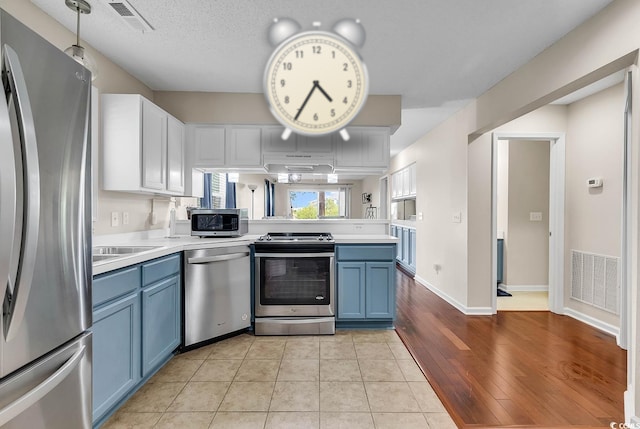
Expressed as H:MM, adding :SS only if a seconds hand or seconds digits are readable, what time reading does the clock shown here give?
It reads 4:35
